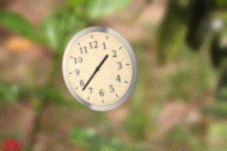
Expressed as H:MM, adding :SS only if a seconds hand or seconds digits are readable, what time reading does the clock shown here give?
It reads 1:38
